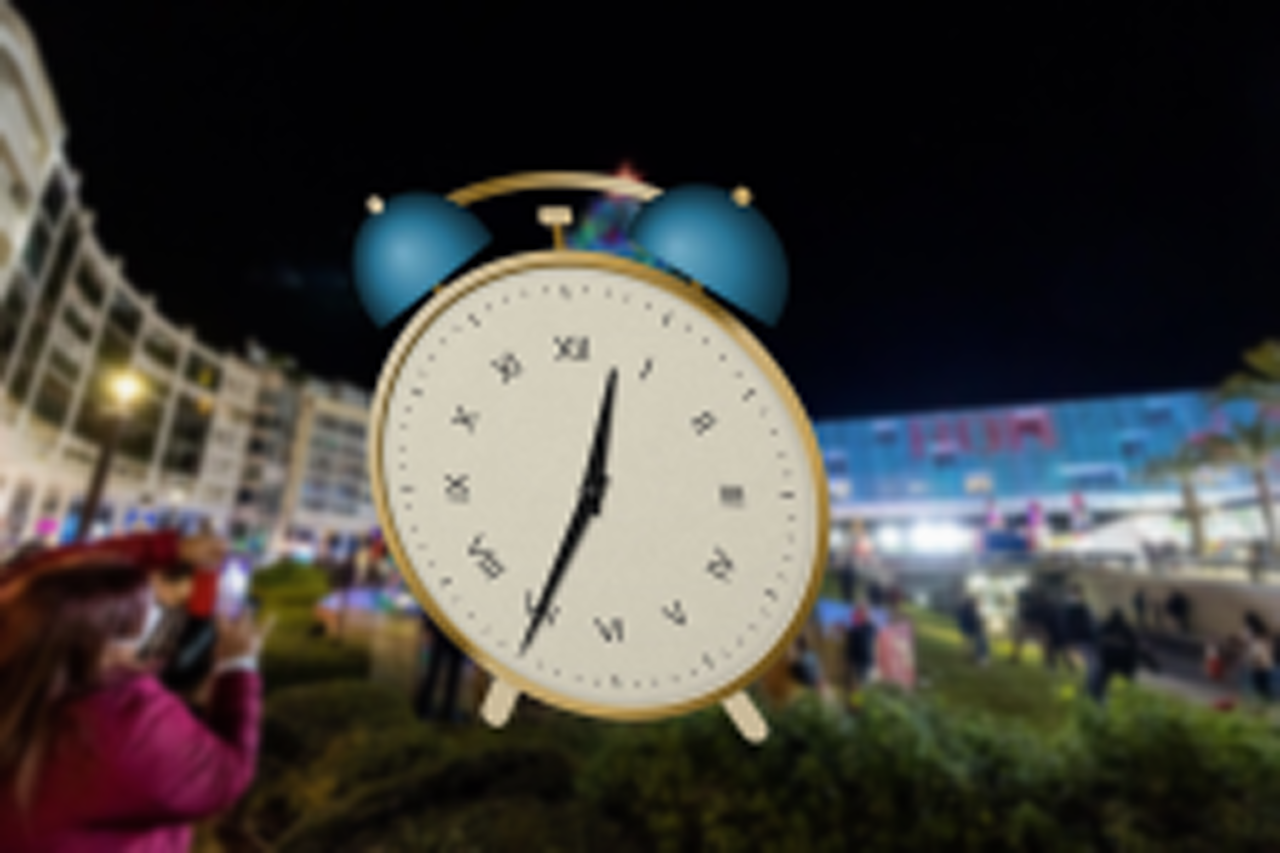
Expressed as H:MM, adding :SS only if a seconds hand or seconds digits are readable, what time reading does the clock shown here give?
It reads 12:35
